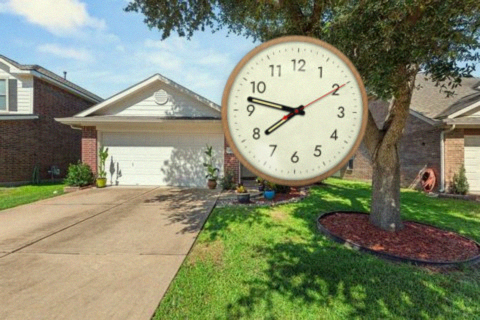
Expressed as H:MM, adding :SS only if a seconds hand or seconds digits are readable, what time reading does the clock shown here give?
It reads 7:47:10
